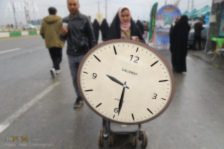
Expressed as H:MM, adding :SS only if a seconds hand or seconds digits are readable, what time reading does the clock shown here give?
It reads 9:29
